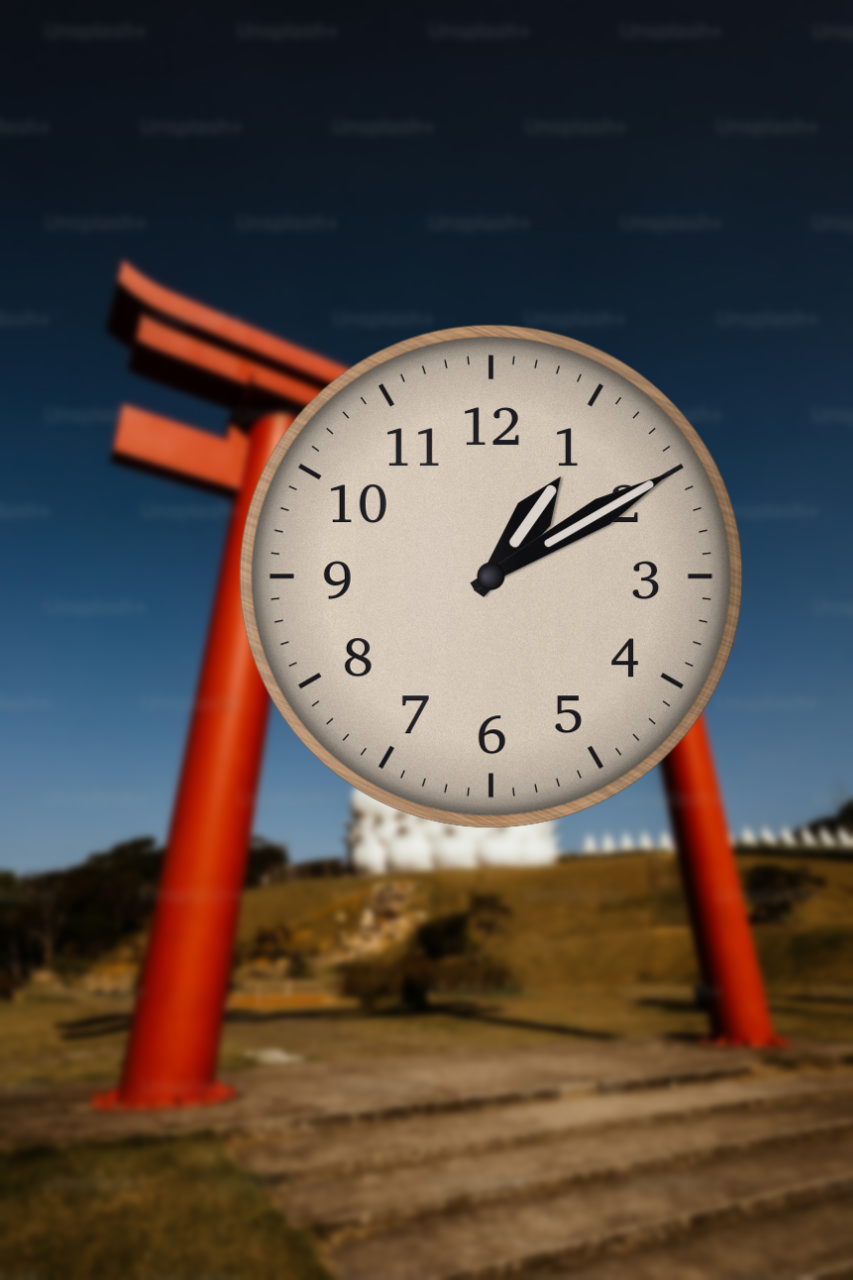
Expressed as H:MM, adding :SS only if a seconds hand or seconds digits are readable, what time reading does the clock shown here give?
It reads 1:10
